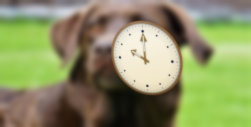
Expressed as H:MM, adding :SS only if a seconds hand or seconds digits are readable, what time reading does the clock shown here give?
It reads 10:00
